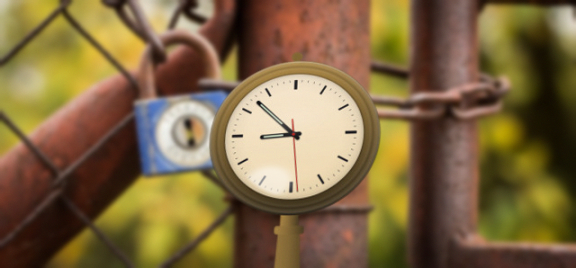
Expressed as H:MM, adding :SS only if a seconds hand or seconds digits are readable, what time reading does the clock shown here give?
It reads 8:52:29
